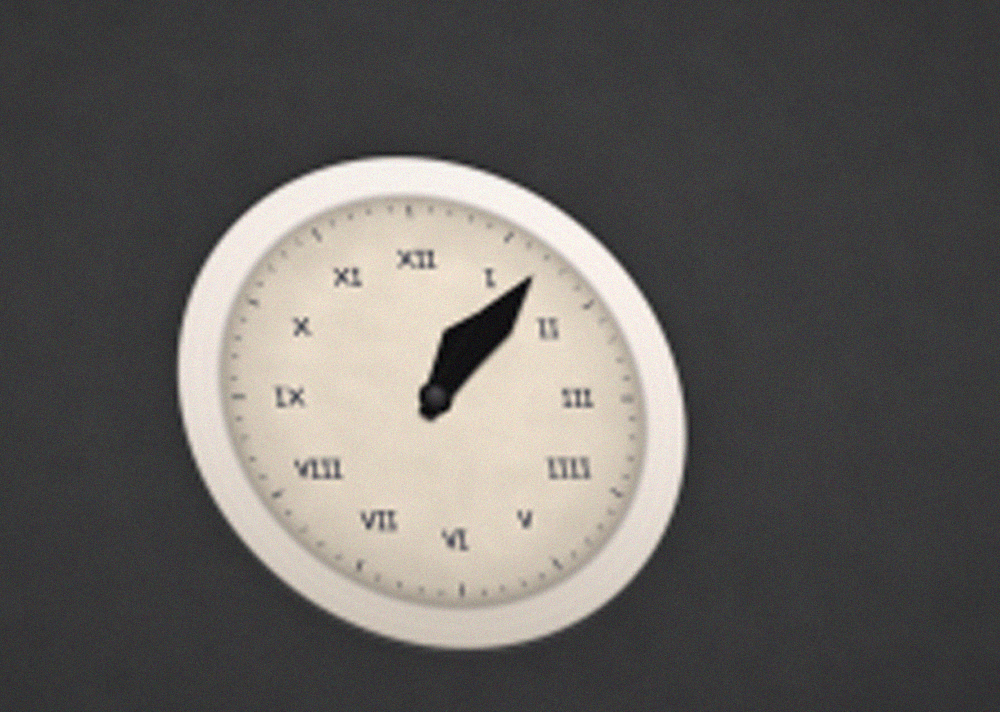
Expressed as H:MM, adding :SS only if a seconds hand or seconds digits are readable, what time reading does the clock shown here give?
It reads 1:07
